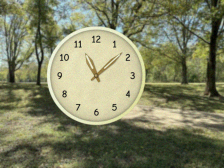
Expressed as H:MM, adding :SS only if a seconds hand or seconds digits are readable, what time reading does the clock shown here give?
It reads 11:08
